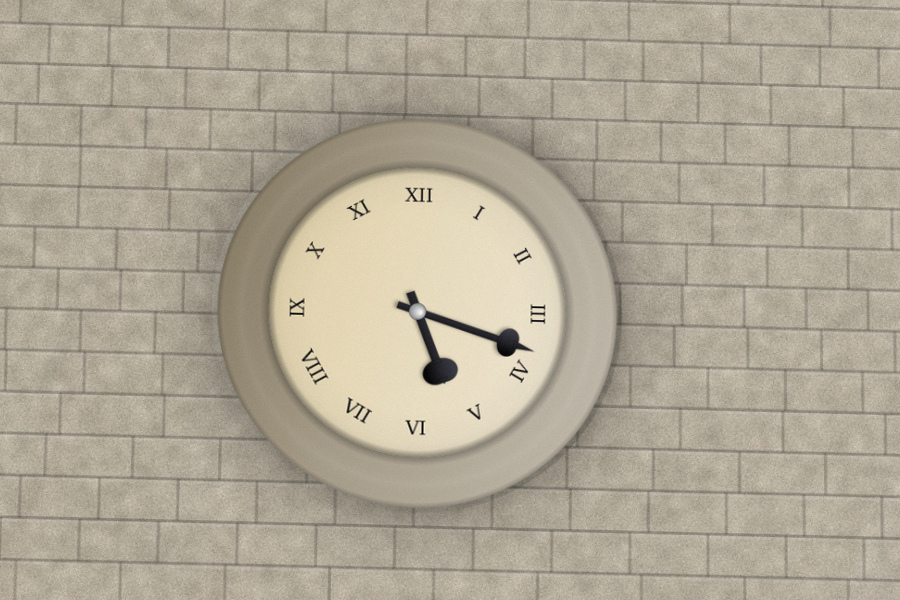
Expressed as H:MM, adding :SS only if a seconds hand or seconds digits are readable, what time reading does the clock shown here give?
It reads 5:18
